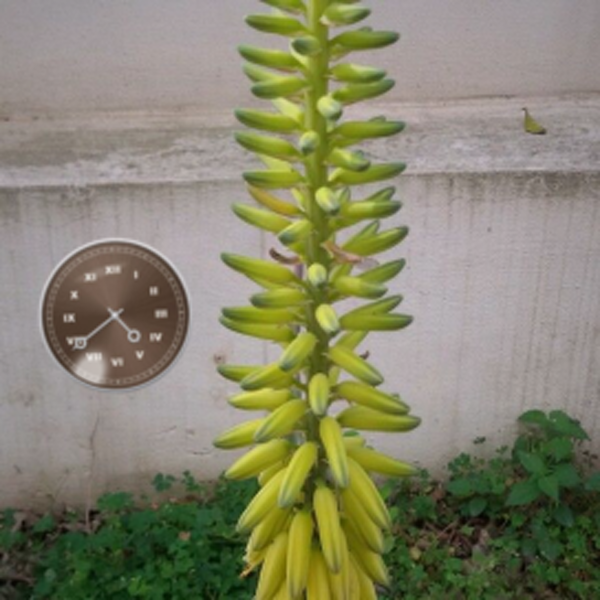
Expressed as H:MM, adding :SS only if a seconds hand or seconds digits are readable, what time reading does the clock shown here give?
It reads 4:39
